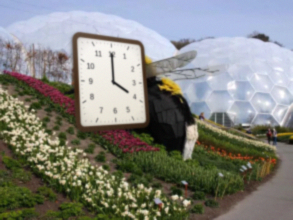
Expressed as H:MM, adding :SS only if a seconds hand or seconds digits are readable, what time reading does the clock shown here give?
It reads 4:00
